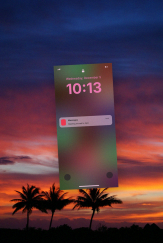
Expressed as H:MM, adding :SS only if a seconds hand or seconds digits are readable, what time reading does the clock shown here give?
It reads 10:13
